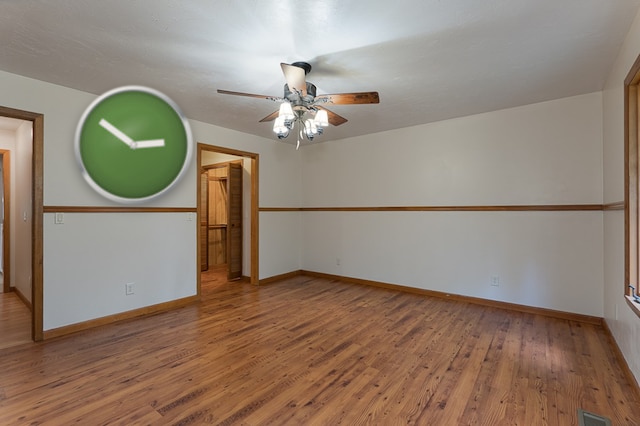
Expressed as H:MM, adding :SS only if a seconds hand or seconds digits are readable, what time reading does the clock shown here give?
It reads 2:51
